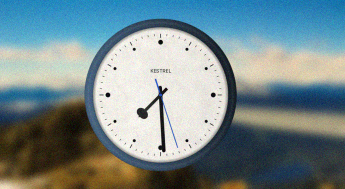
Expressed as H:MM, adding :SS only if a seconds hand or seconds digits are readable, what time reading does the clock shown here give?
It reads 7:29:27
